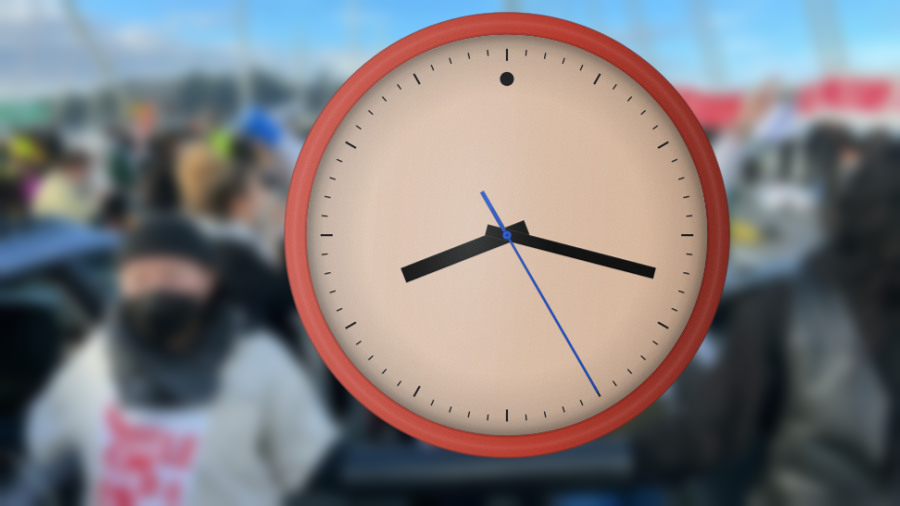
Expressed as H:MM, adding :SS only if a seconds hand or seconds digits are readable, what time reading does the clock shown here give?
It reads 8:17:25
